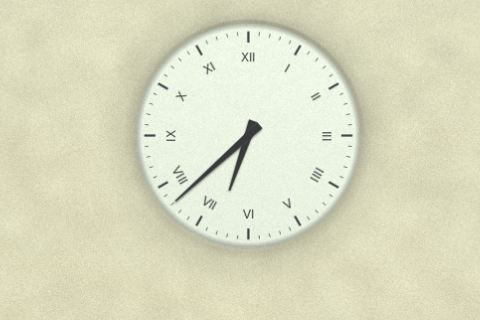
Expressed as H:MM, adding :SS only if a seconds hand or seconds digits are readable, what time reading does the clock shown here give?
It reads 6:38
